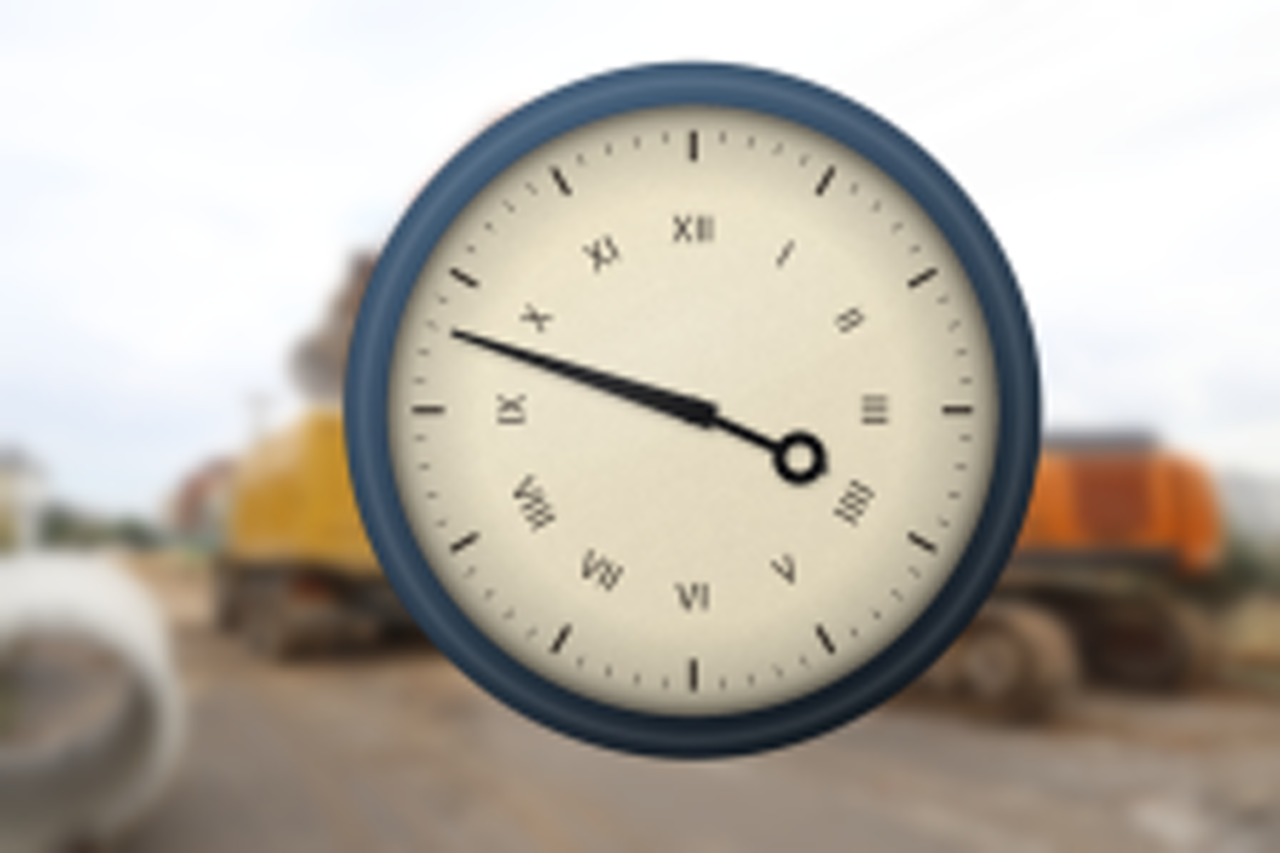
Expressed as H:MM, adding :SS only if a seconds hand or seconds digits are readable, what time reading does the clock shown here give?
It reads 3:48
